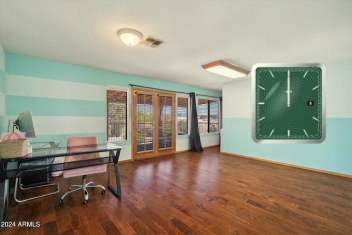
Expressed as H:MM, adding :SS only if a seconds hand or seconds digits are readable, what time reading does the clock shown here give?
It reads 12:00
